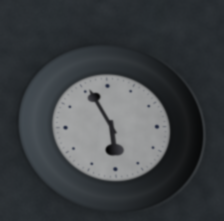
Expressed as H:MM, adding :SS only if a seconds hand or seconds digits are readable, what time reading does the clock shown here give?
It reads 5:56
